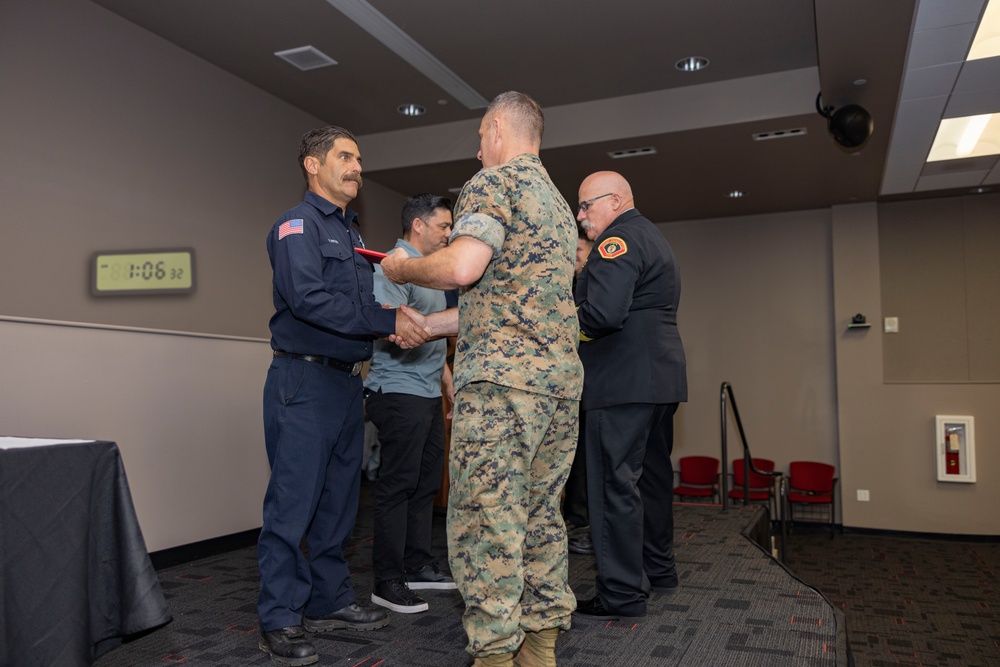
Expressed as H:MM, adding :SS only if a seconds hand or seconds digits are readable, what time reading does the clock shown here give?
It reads 1:06:32
